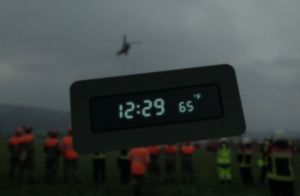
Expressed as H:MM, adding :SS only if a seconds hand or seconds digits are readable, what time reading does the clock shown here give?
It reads 12:29
